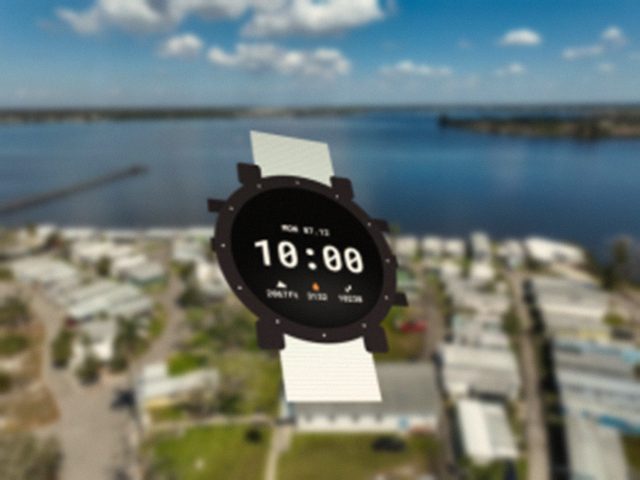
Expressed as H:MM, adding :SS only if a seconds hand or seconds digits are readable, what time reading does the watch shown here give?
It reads 10:00
